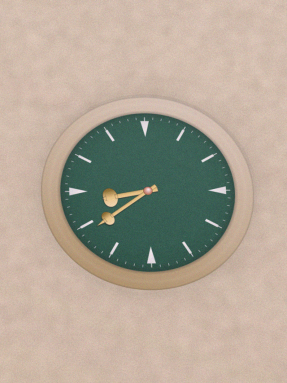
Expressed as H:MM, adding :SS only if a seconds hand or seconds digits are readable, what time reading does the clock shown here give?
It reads 8:39
